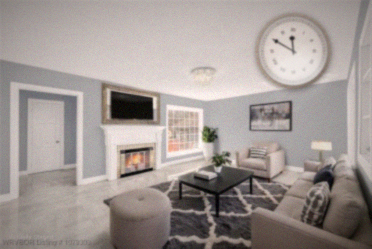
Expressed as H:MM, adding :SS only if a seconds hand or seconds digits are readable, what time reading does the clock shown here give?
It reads 11:50
